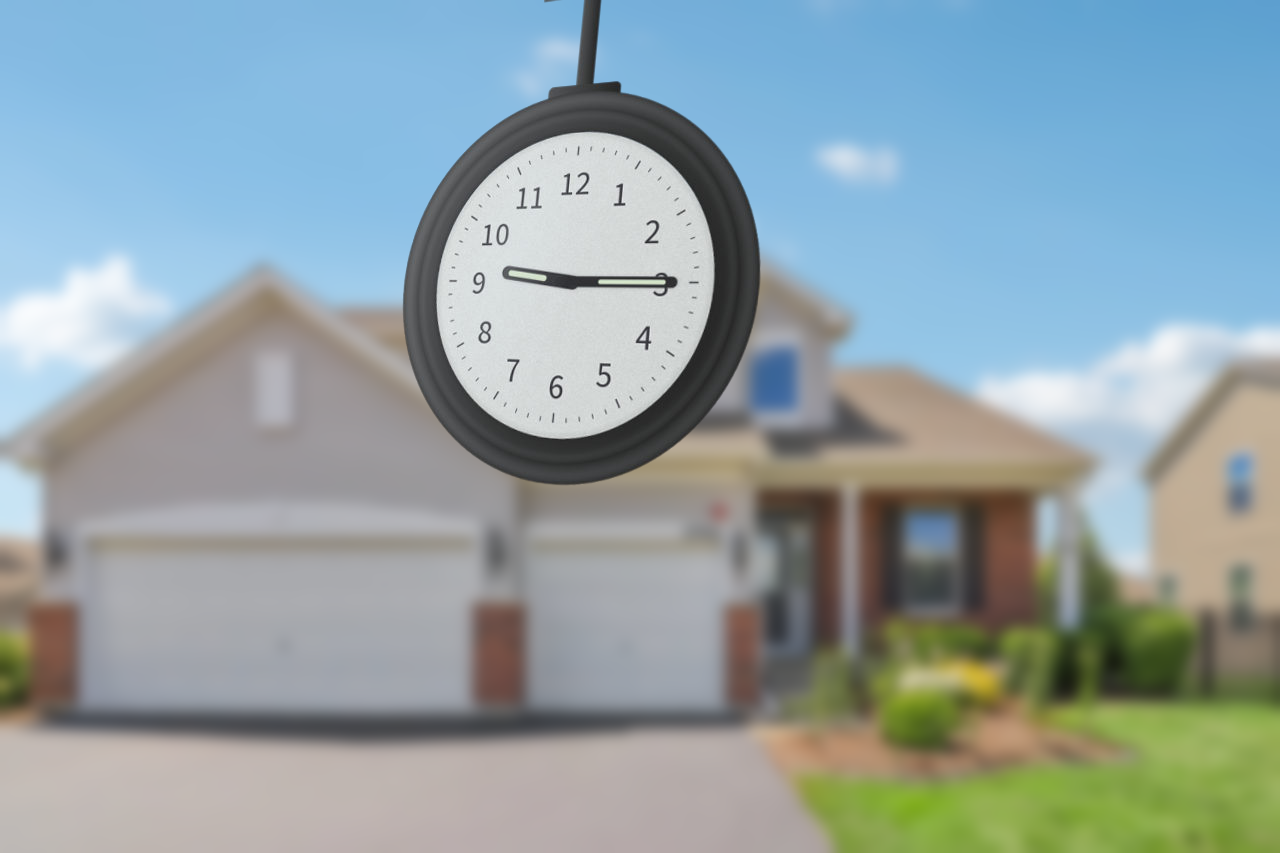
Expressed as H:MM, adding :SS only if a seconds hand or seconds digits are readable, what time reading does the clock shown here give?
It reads 9:15
